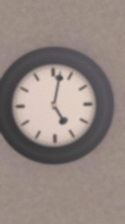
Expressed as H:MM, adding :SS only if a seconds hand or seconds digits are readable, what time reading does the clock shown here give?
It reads 5:02
